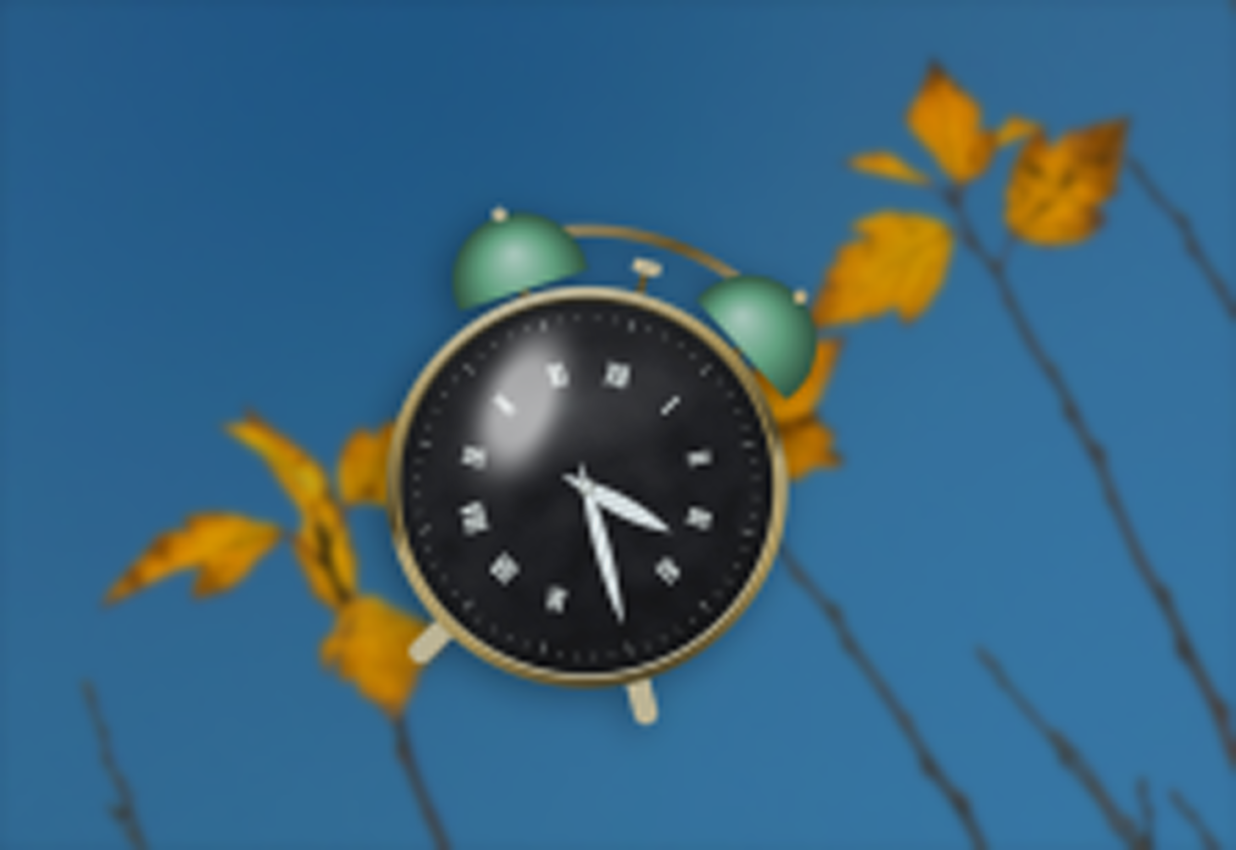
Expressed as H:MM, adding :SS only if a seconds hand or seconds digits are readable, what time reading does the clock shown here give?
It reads 3:25
